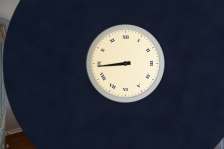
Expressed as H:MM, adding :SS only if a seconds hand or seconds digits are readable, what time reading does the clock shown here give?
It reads 8:44
